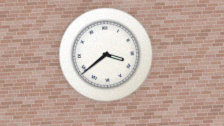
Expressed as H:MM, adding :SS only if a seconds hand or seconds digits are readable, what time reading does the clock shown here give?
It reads 3:39
